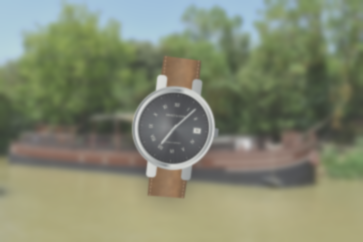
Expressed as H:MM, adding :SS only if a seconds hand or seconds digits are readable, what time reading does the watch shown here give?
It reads 7:07
